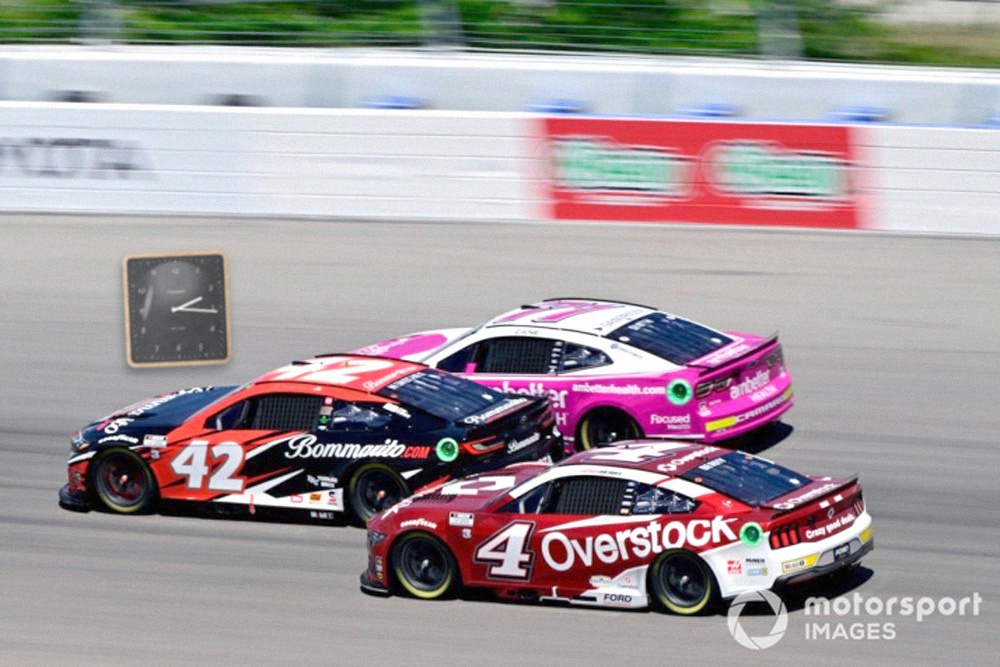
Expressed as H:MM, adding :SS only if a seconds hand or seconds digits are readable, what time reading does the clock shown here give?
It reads 2:16
